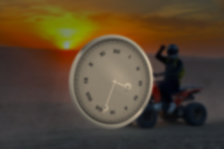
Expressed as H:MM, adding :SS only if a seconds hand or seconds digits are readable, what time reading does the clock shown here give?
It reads 3:33
